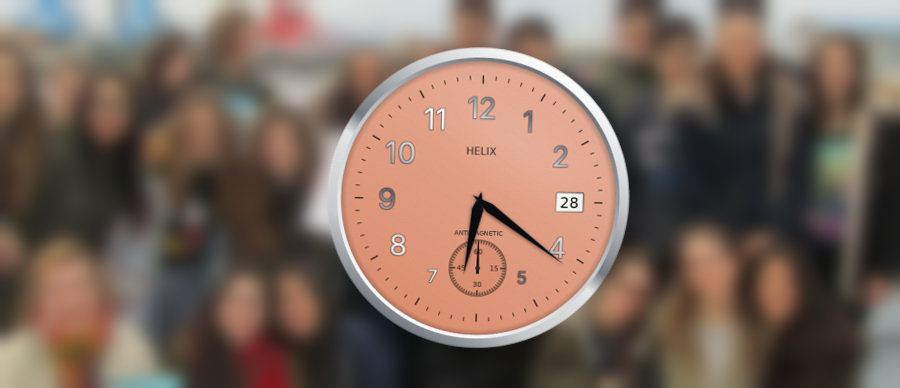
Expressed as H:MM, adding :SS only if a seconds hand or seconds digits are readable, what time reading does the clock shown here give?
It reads 6:21
